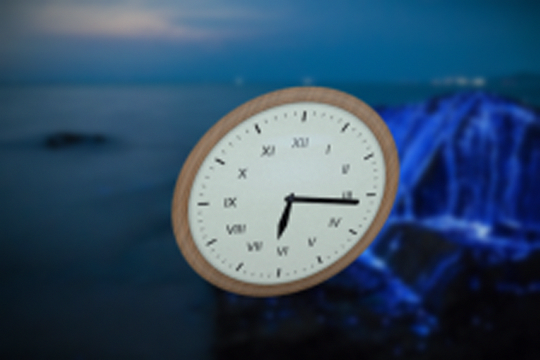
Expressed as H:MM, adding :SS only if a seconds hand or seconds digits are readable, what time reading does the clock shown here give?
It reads 6:16
